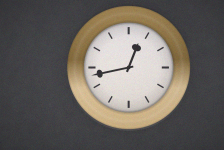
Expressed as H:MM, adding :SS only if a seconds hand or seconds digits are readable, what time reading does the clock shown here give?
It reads 12:43
